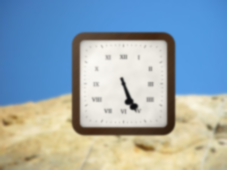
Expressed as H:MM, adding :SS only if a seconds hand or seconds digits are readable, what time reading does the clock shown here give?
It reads 5:26
